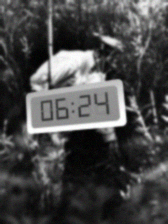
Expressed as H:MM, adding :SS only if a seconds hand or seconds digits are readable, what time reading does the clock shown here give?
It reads 6:24
